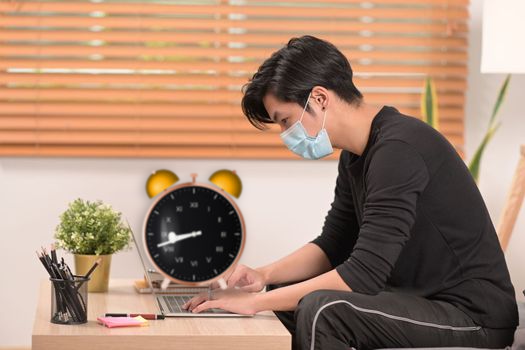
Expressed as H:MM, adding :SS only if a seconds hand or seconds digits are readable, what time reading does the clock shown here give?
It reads 8:42
